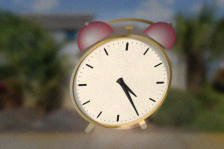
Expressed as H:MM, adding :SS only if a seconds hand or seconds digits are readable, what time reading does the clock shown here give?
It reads 4:25
